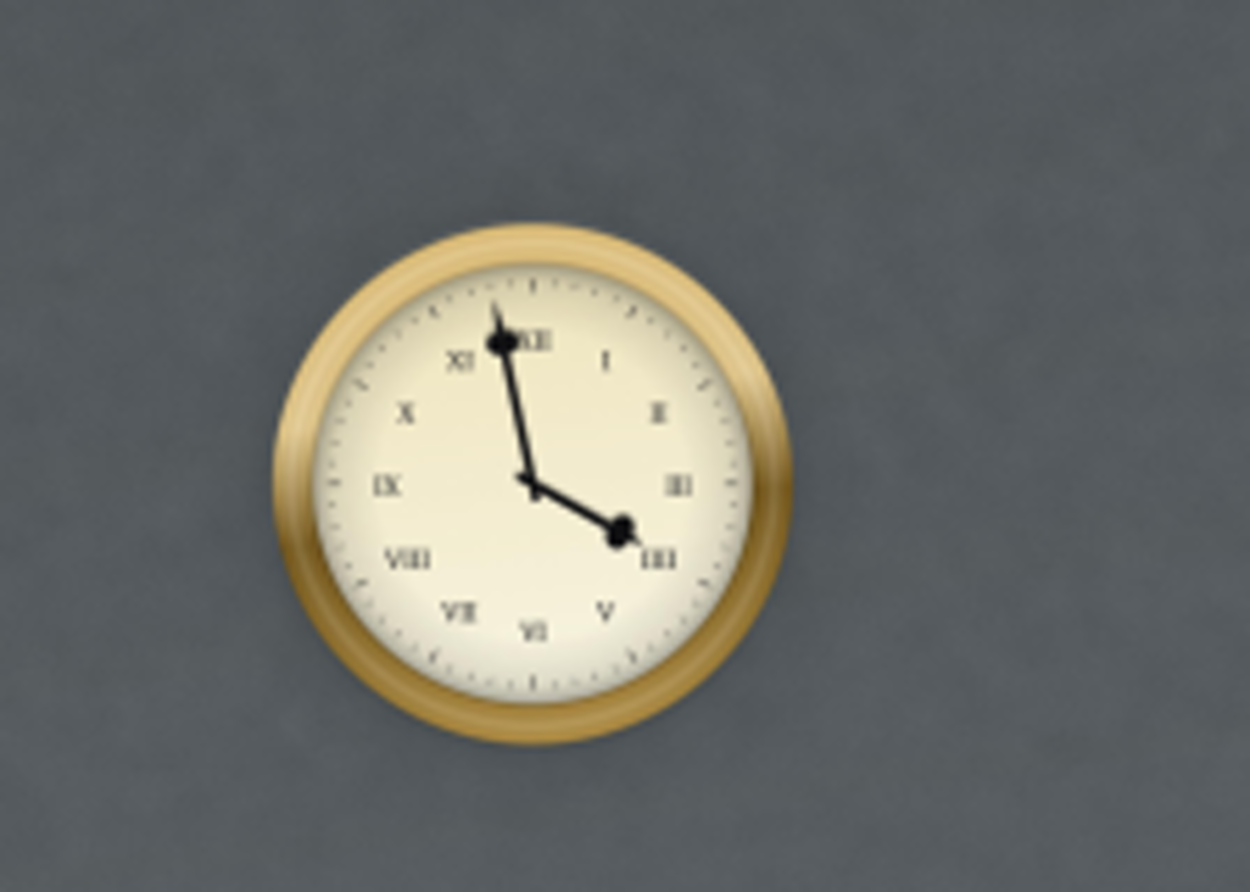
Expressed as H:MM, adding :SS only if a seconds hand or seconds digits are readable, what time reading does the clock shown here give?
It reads 3:58
